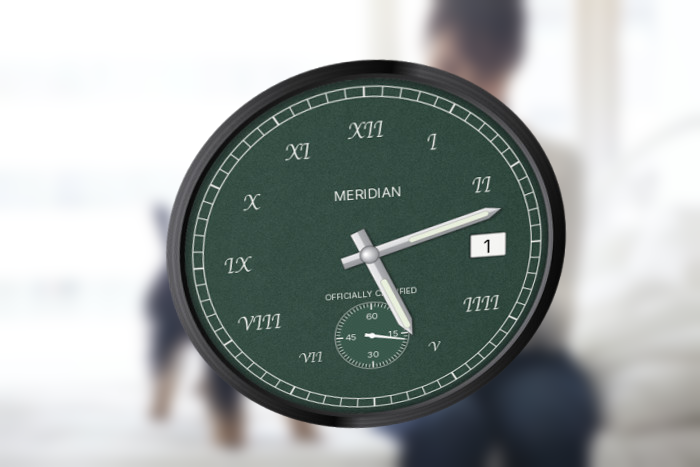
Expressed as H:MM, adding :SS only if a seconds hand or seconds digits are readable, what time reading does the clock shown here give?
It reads 5:12:17
